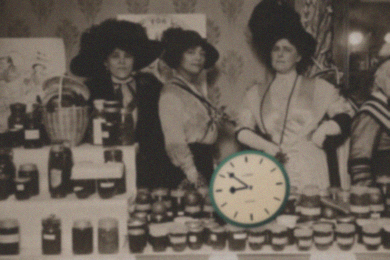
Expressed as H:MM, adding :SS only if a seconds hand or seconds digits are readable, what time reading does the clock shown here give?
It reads 8:52
